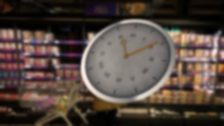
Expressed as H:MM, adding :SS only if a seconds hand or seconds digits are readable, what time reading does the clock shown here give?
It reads 11:09
